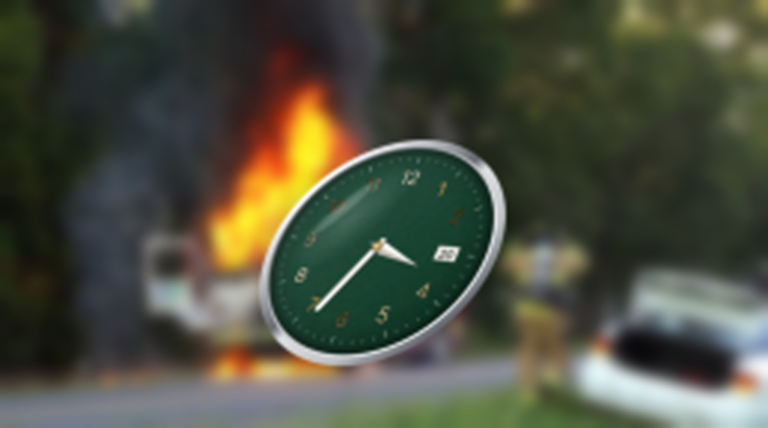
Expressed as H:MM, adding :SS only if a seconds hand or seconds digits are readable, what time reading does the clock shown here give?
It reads 3:34
